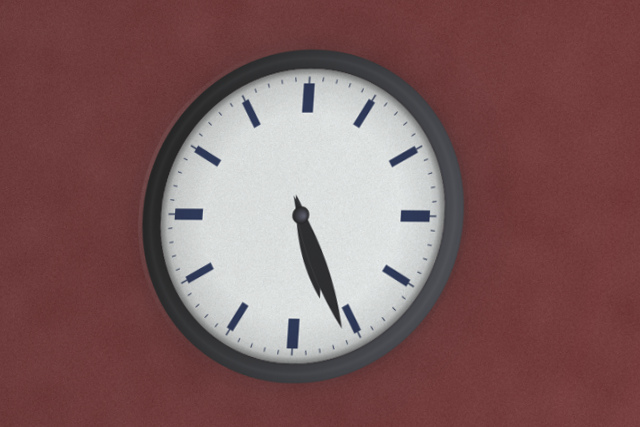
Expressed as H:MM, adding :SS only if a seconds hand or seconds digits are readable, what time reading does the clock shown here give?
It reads 5:26
